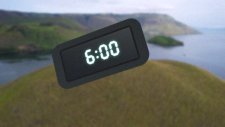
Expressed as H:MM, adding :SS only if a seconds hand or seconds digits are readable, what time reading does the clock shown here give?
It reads 6:00
